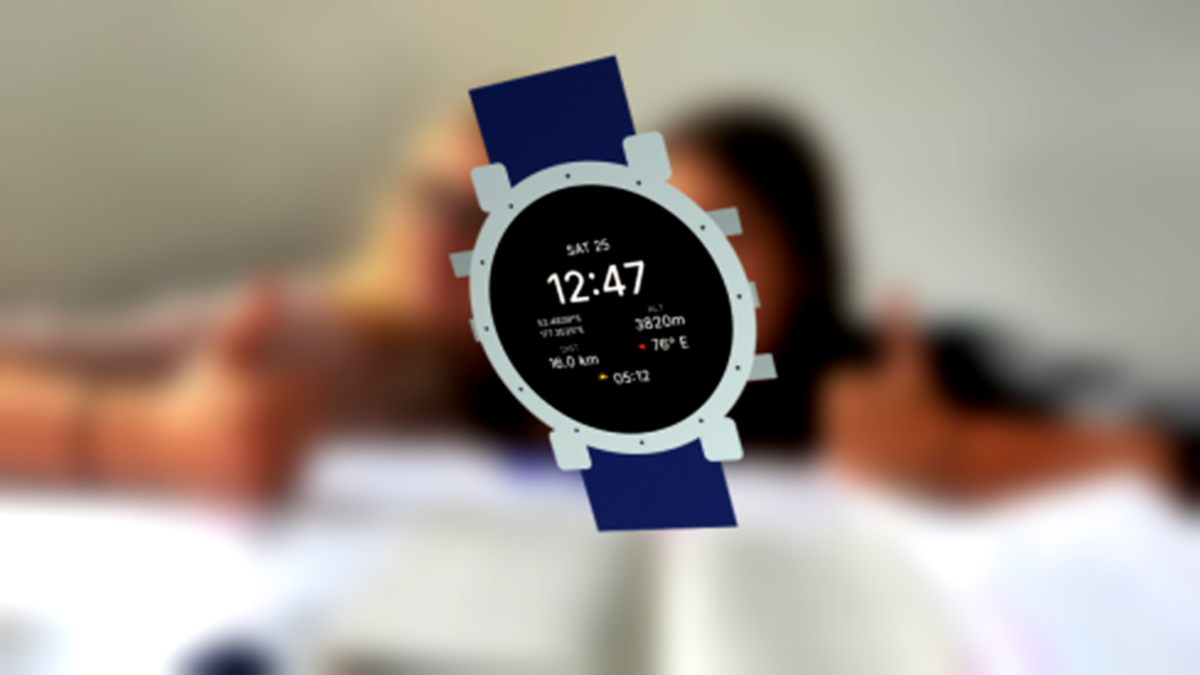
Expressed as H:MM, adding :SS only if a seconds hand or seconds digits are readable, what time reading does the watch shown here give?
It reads 12:47
